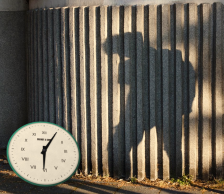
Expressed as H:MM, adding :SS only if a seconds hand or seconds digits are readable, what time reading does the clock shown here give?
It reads 6:05
